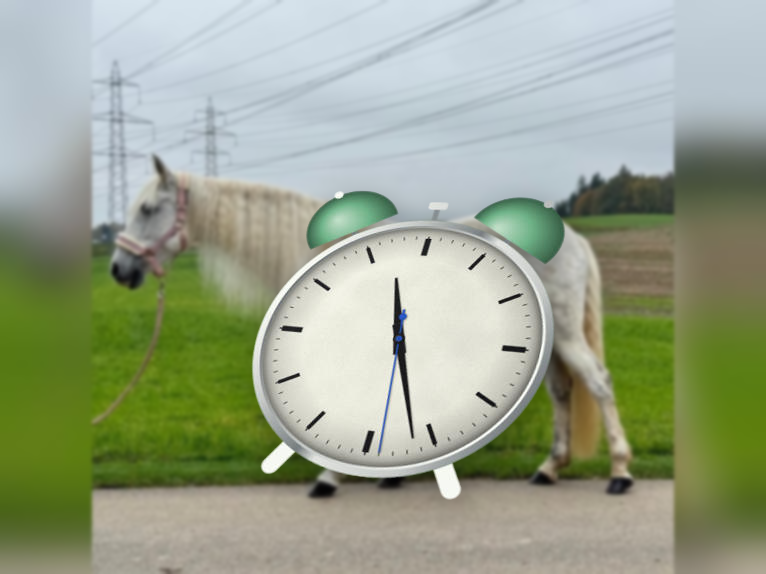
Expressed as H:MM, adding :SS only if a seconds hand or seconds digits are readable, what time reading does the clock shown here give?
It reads 11:26:29
